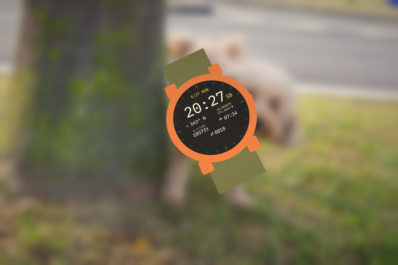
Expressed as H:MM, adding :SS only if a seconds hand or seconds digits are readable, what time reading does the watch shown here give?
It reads 20:27
